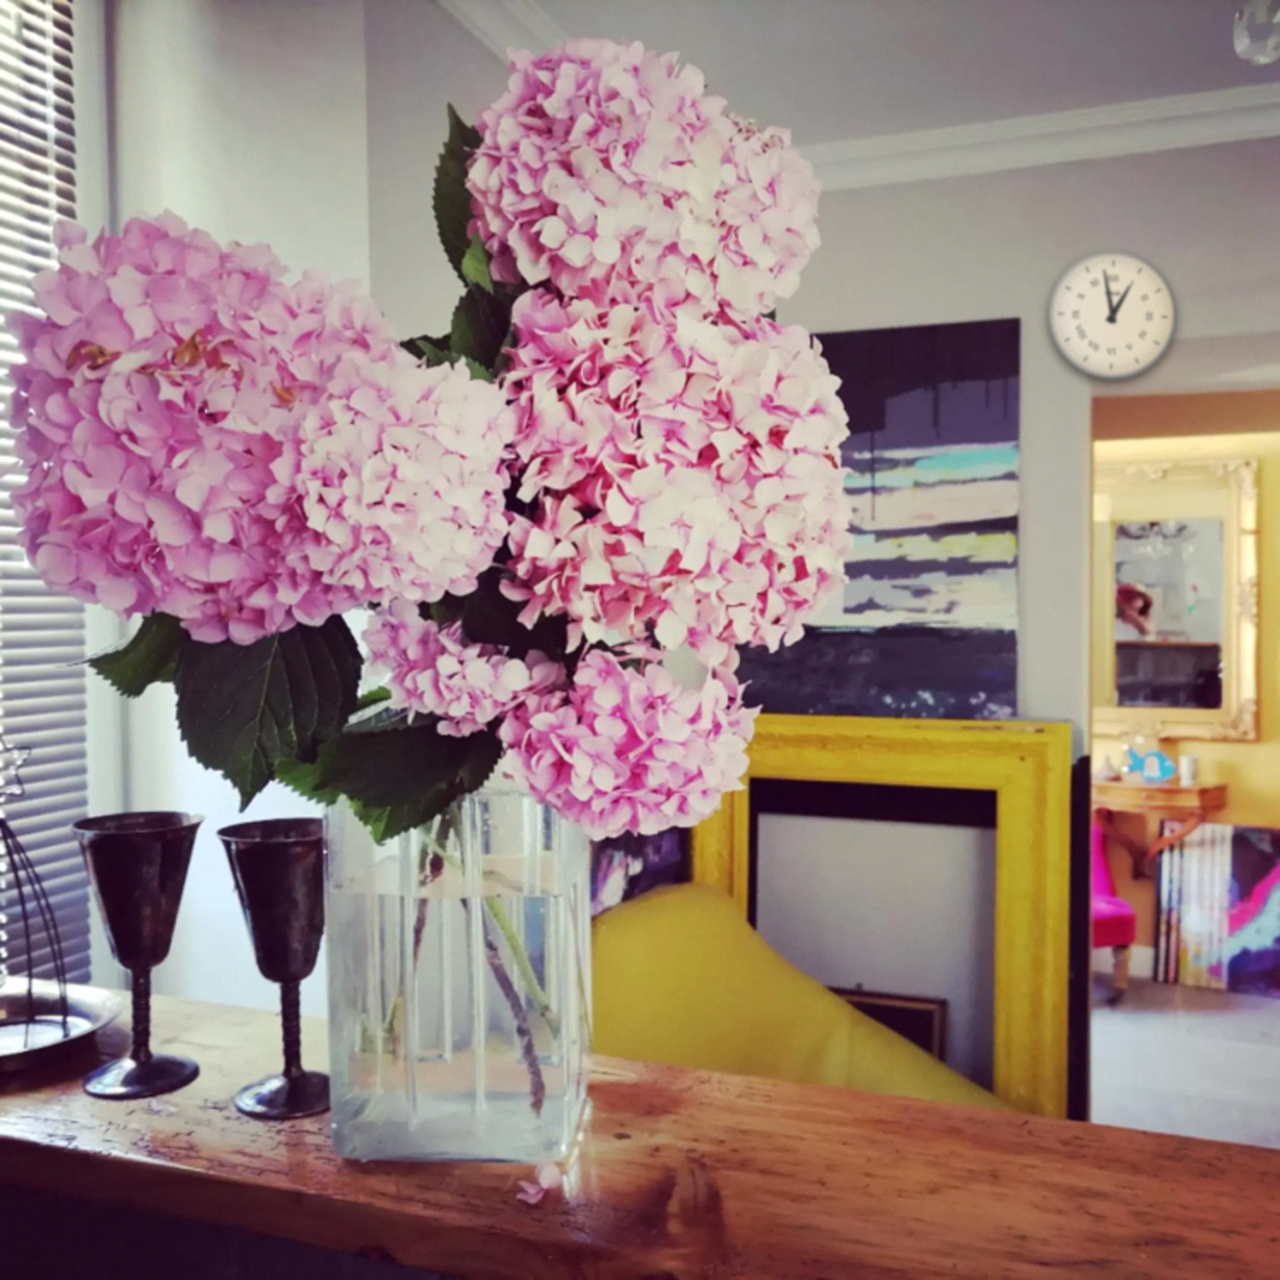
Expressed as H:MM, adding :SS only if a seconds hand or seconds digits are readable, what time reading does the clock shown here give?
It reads 12:58
